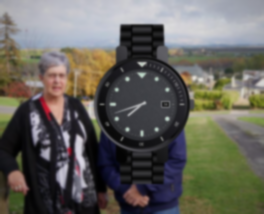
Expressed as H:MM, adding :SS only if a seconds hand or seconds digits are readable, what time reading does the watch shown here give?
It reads 7:42
